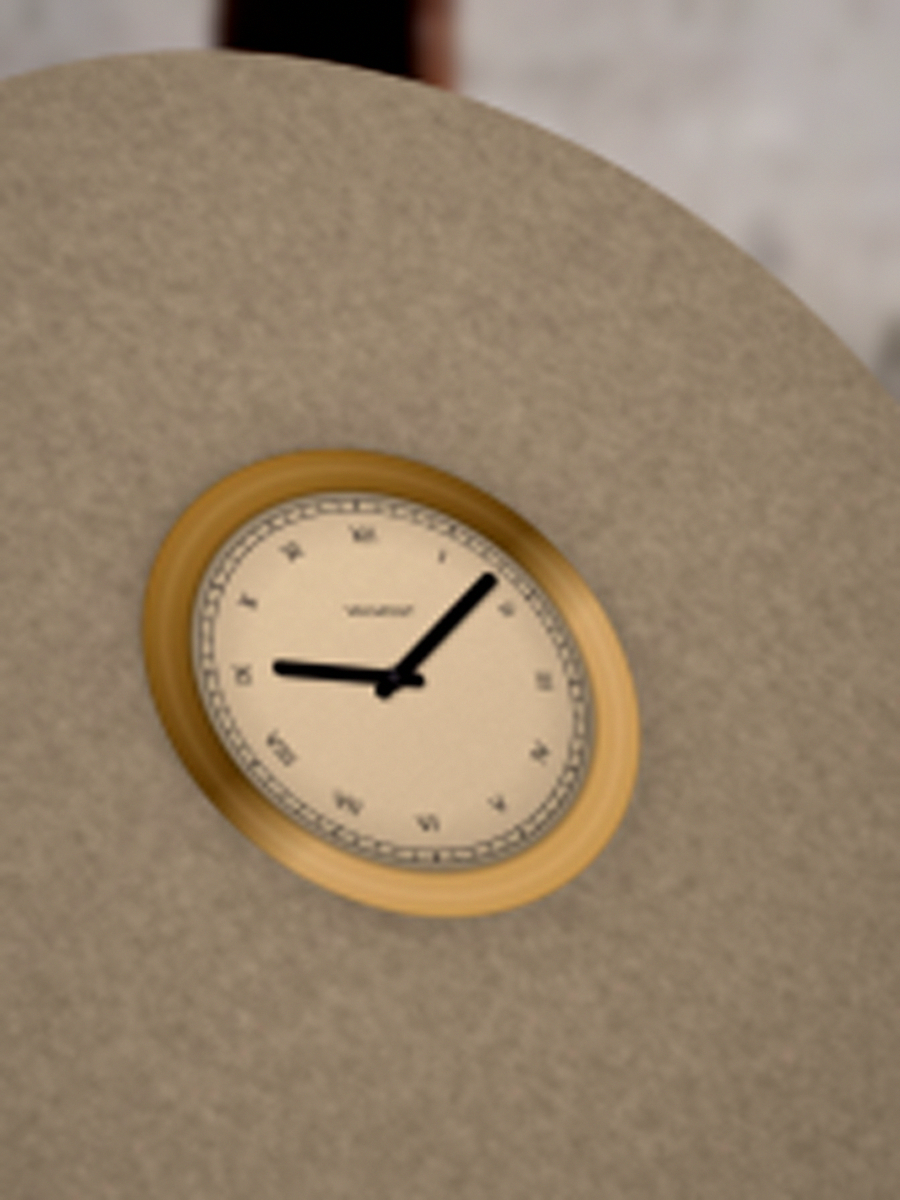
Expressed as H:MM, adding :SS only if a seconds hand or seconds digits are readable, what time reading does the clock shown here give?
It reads 9:08
